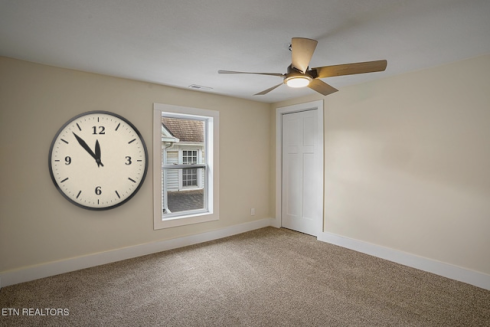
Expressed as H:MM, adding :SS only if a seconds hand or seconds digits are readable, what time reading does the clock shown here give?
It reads 11:53
